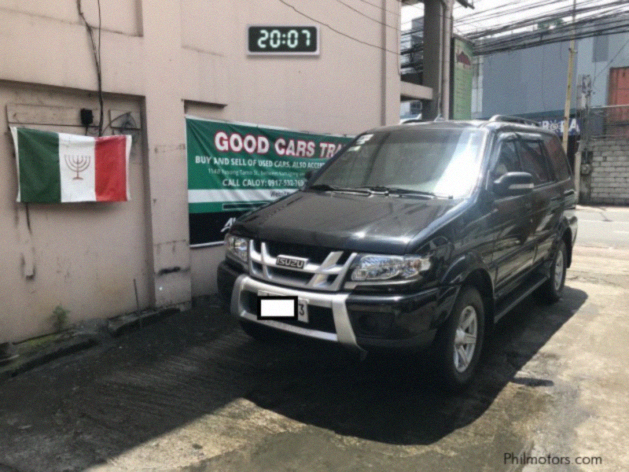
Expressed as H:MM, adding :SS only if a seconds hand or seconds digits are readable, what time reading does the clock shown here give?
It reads 20:07
